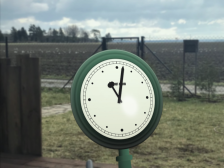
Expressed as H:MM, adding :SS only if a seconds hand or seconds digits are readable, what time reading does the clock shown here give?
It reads 11:02
